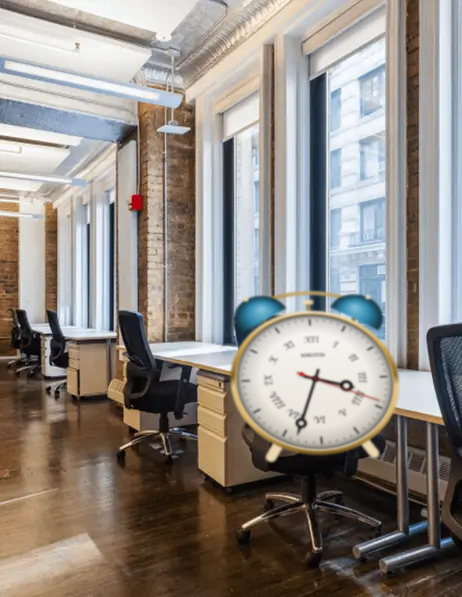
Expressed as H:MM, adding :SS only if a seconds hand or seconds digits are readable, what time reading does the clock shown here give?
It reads 3:33:19
